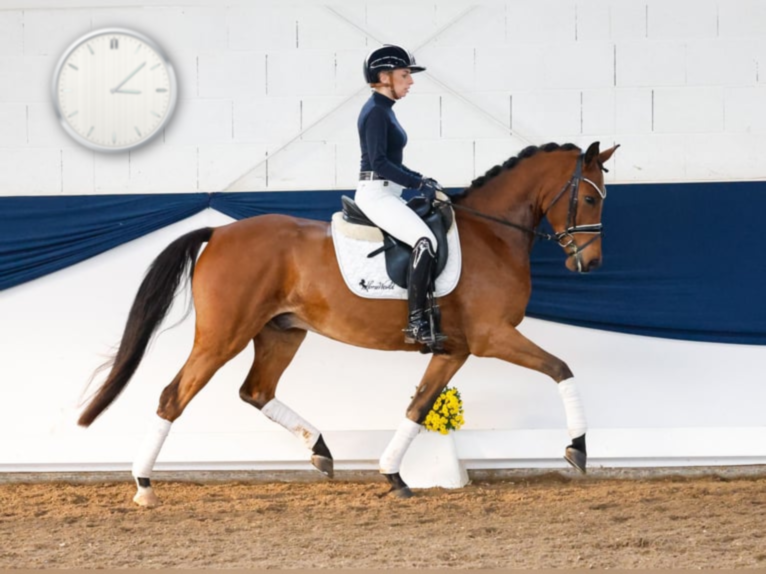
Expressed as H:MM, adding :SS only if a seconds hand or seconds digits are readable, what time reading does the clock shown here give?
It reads 3:08
